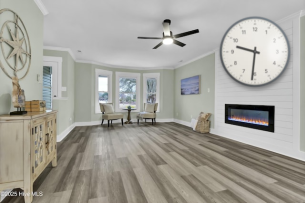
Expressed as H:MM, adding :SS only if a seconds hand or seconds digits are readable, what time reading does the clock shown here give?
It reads 9:31
